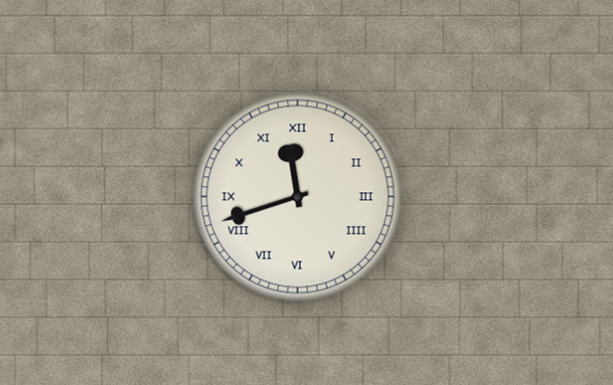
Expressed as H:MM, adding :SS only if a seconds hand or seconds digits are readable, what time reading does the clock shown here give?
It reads 11:42
